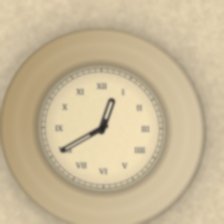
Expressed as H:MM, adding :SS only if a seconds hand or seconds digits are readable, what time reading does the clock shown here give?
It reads 12:40
